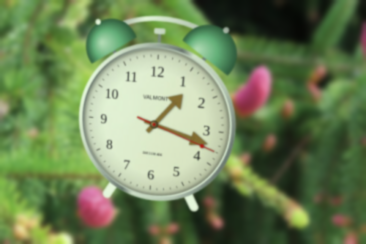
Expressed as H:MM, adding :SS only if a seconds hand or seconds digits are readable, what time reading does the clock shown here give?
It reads 1:17:18
